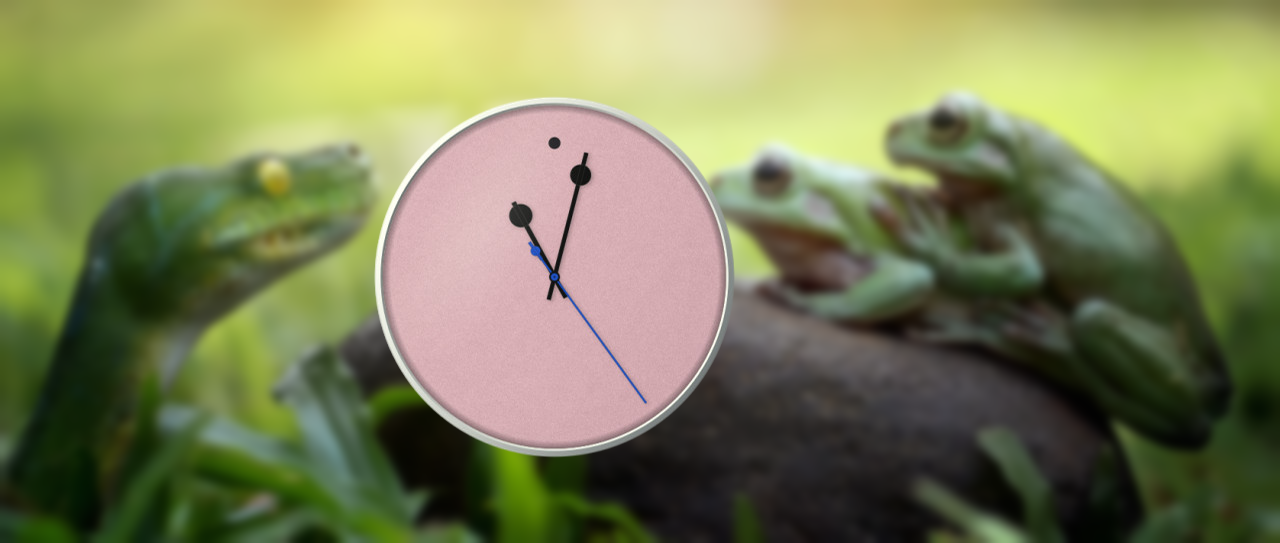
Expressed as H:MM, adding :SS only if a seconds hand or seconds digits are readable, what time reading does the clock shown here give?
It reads 11:02:24
